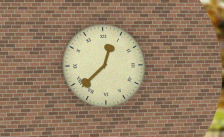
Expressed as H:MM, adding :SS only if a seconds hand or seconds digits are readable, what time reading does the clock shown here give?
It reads 12:38
